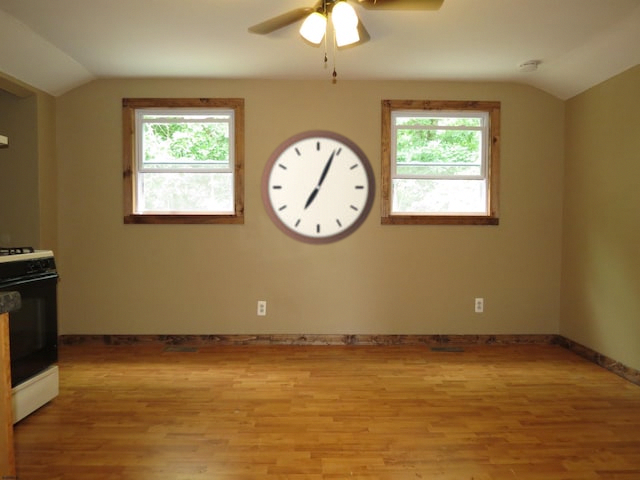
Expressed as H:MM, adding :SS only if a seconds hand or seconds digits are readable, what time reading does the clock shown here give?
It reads 7:04
